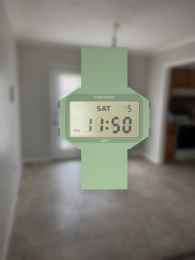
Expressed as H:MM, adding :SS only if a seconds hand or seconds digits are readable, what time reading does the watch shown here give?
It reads 11:50
